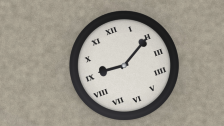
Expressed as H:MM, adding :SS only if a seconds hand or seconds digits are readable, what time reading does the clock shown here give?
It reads 9:10
